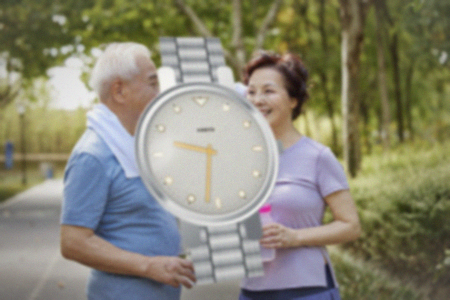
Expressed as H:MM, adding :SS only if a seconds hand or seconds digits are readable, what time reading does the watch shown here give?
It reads 9:32
